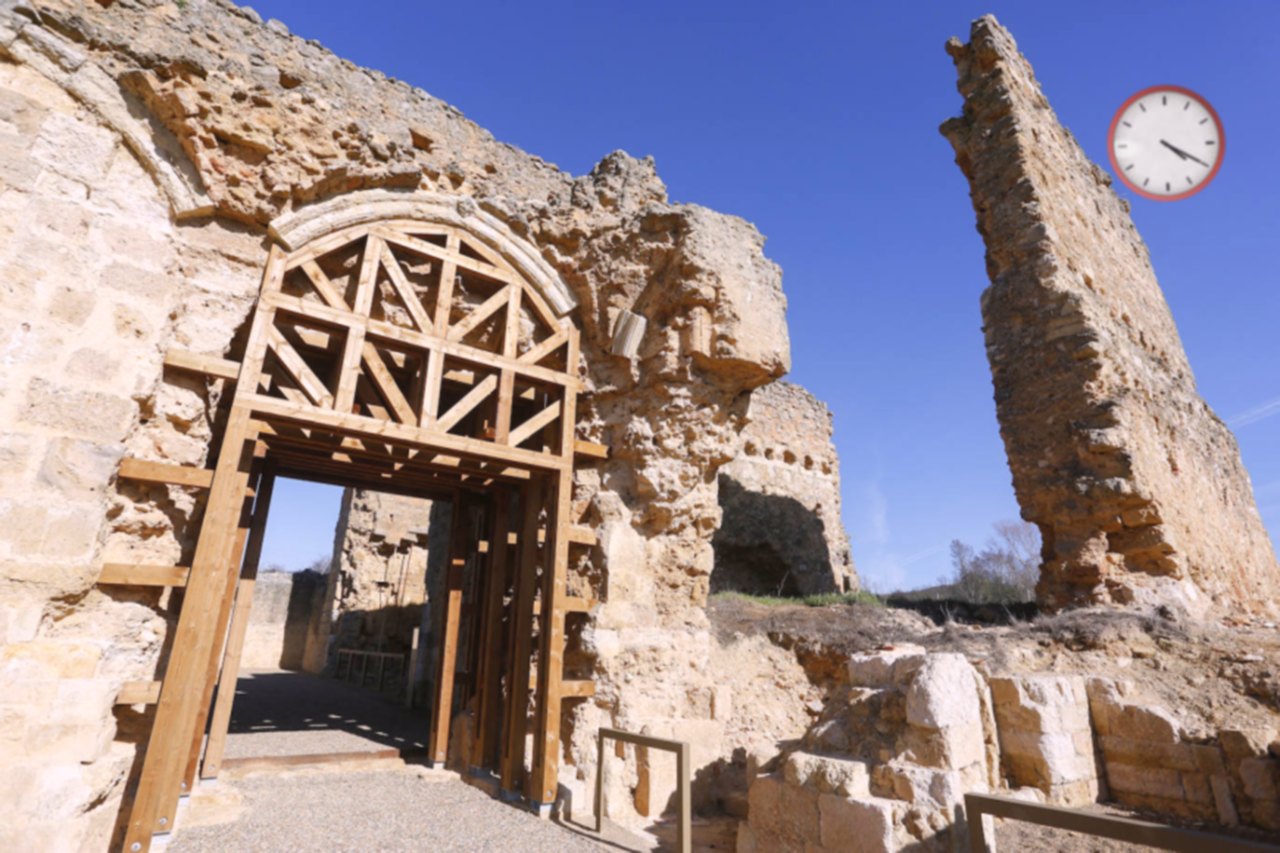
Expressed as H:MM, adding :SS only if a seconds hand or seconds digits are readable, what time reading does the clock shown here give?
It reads 4:20
